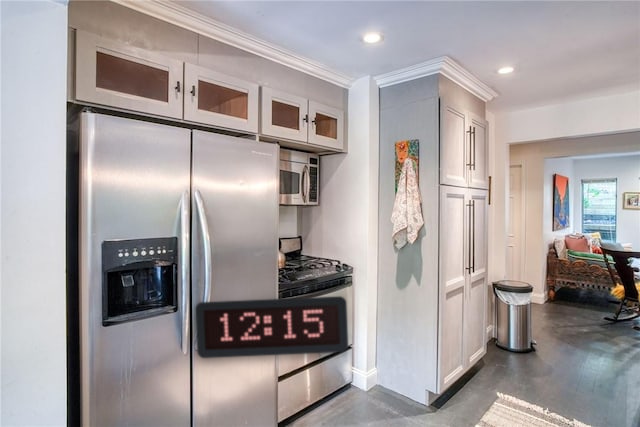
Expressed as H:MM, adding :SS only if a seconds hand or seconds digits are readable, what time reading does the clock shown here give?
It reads 12:15
